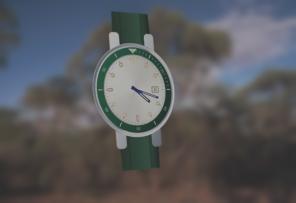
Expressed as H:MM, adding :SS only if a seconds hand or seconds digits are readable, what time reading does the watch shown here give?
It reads 4:18
